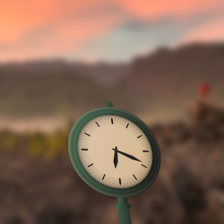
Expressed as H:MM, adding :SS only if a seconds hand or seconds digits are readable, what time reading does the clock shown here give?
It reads 6:19
